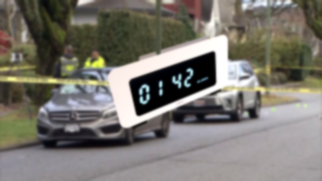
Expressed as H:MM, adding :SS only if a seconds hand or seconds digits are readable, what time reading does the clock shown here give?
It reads 1:42
